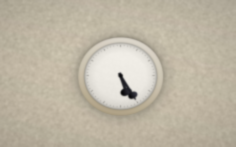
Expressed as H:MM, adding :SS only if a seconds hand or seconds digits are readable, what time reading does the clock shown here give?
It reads 5:25
